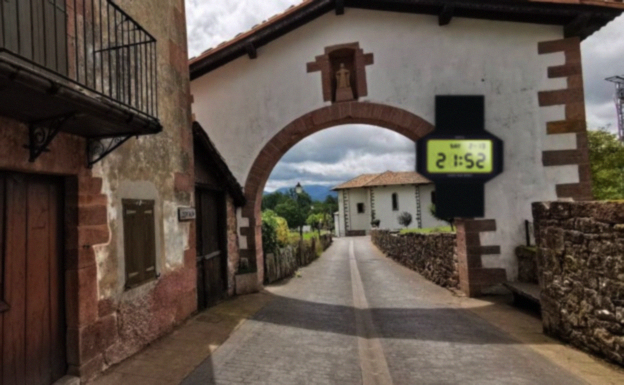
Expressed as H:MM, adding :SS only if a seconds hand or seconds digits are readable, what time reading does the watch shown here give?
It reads 21:52
